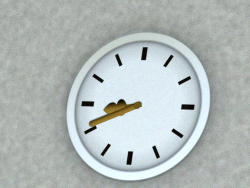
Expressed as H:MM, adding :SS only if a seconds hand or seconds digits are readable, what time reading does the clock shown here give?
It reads 8:41
